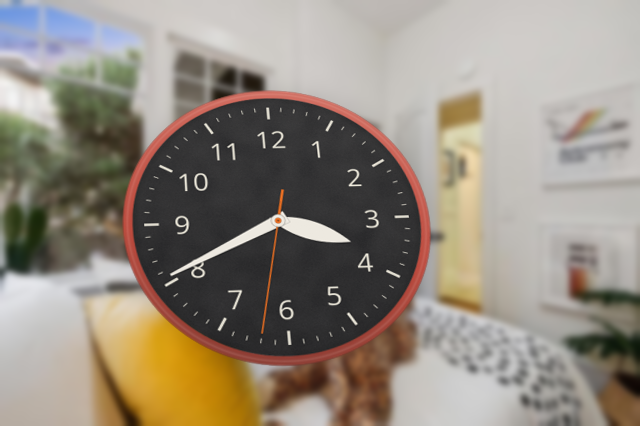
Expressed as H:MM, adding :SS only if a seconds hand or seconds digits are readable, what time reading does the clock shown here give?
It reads 3:40:32
